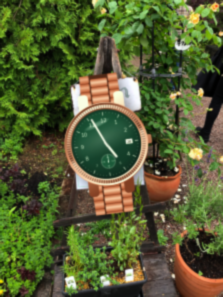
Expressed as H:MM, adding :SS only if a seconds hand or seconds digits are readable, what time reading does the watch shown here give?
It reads 4:56
